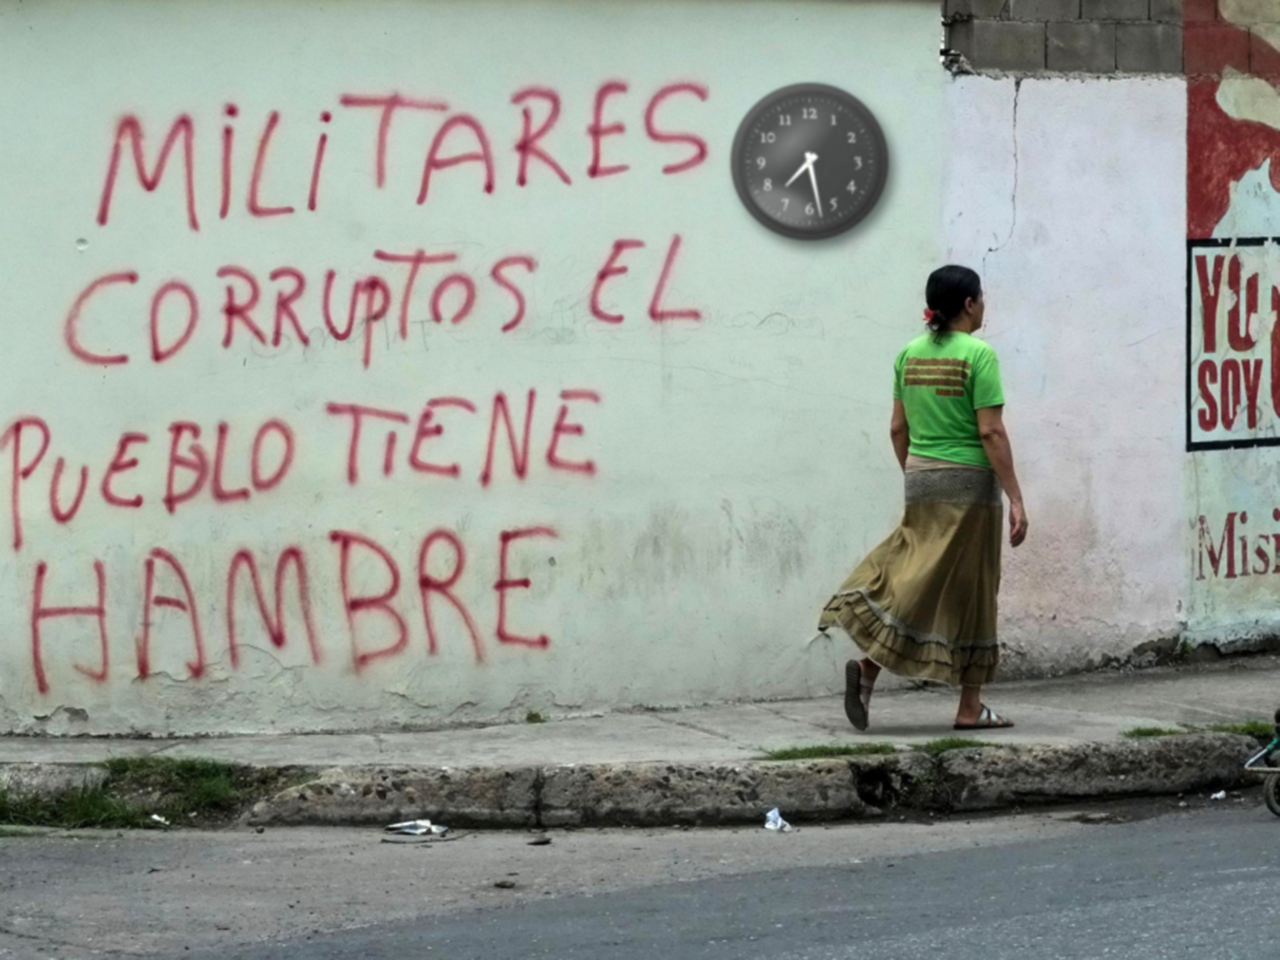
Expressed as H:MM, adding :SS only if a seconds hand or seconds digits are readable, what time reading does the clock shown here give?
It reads 7:28
